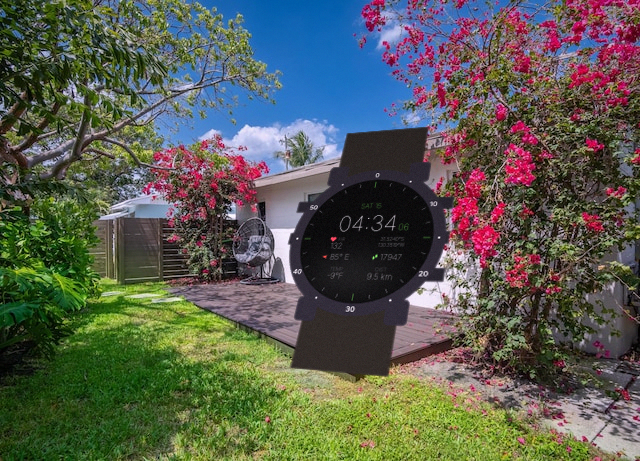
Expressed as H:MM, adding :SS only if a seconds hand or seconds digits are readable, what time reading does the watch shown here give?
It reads 4:34:06
